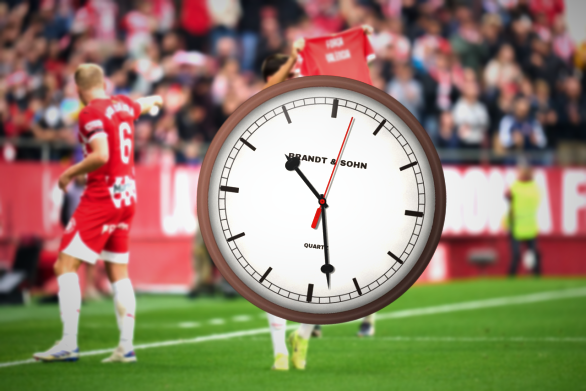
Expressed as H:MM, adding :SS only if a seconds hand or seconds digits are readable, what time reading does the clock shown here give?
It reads 10:28:02
